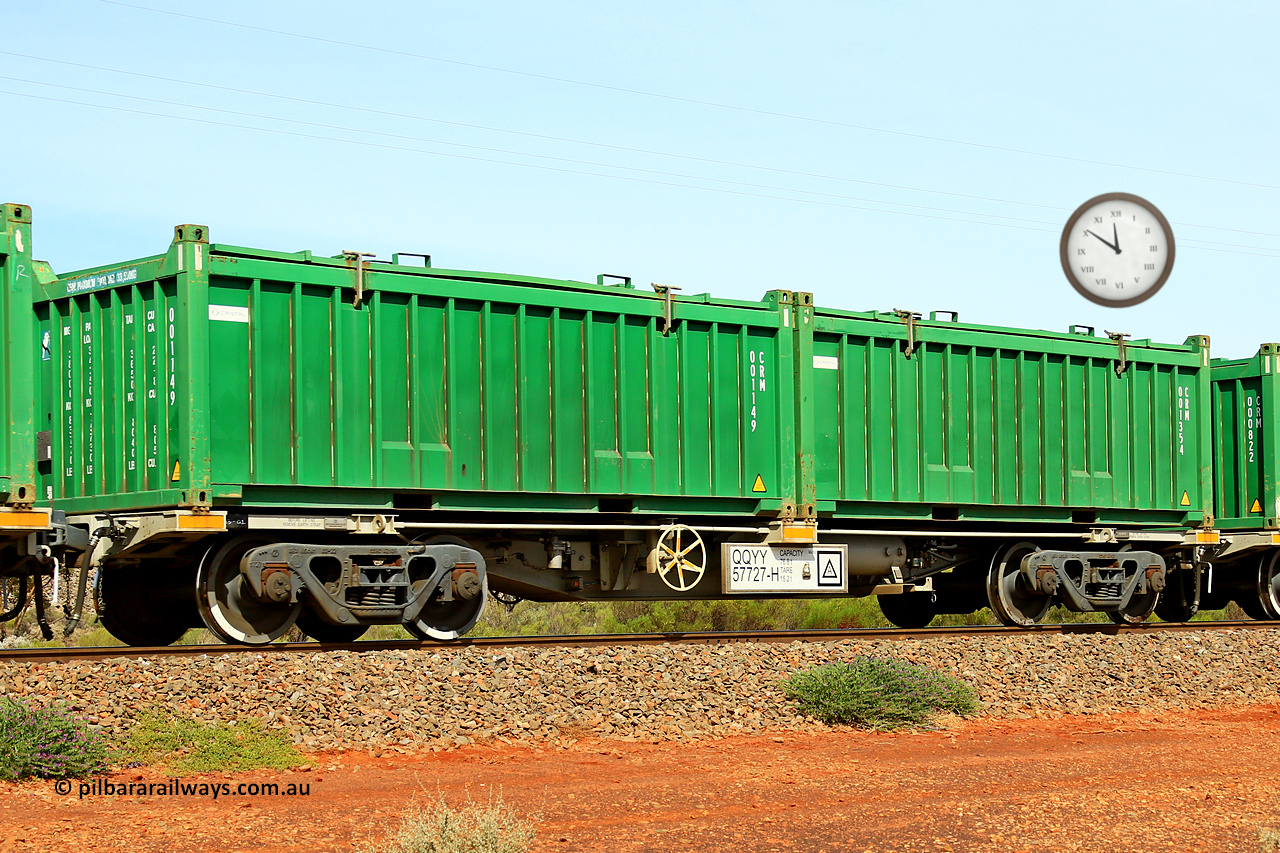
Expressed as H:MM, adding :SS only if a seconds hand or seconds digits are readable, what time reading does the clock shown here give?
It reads 11:51
